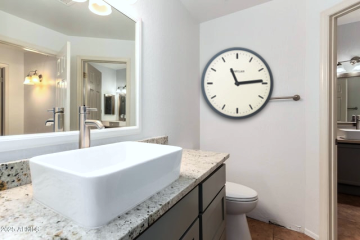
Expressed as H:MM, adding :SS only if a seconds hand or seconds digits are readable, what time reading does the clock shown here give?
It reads 11:14
